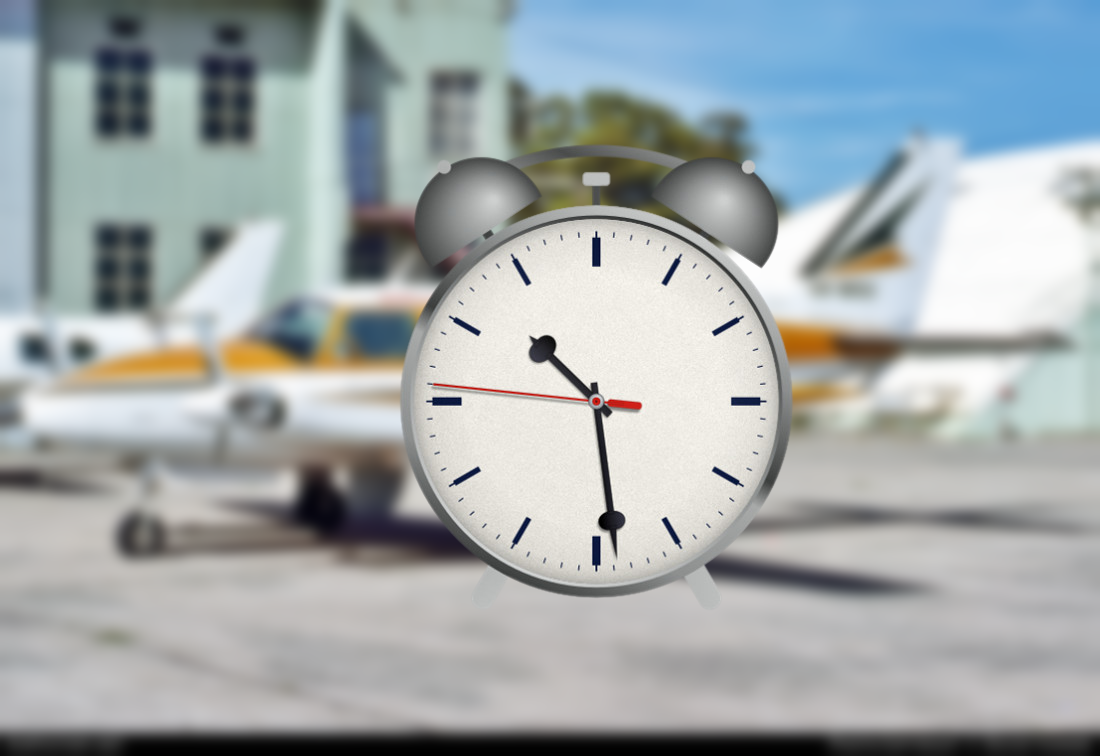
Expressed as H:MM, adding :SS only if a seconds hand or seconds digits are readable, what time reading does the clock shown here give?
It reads 10:28:46
